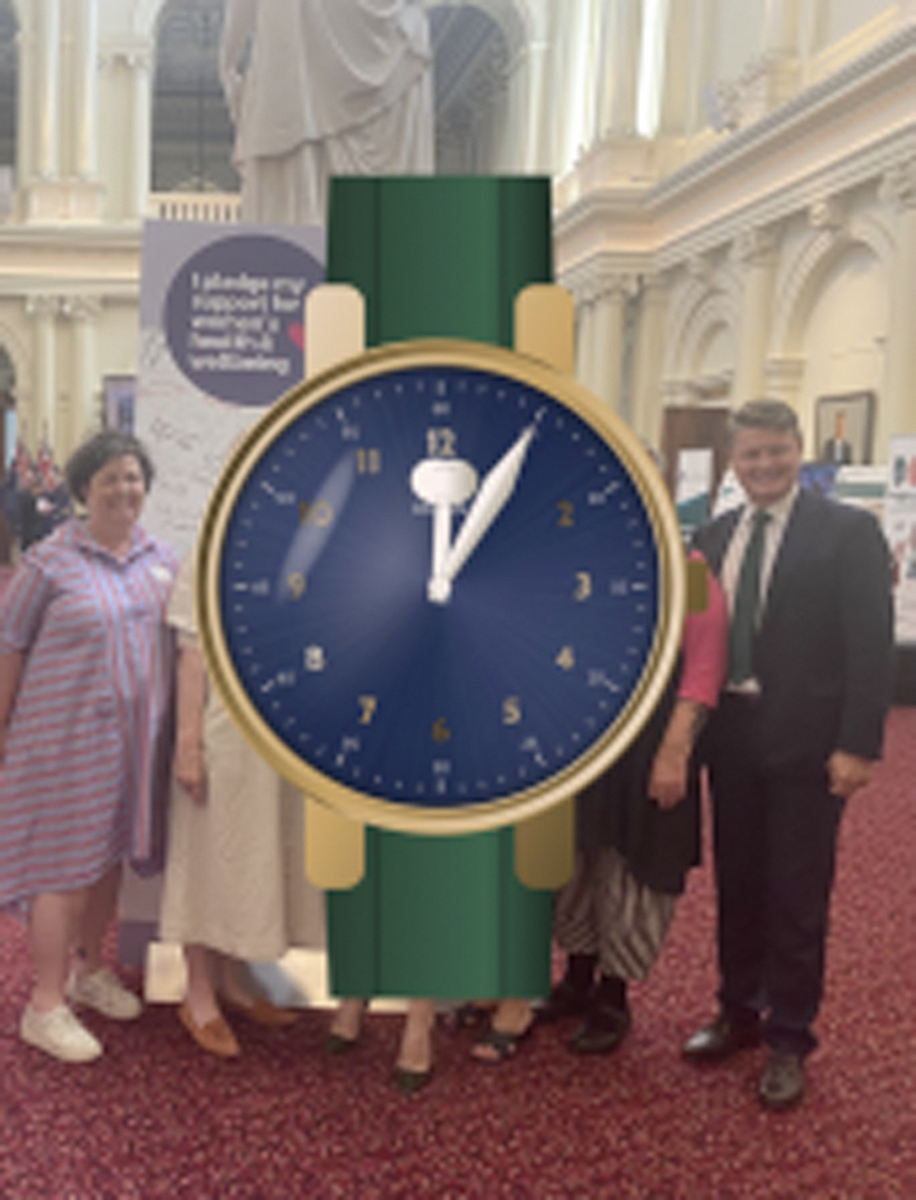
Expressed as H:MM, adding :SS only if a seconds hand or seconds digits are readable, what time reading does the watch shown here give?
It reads 12:05
